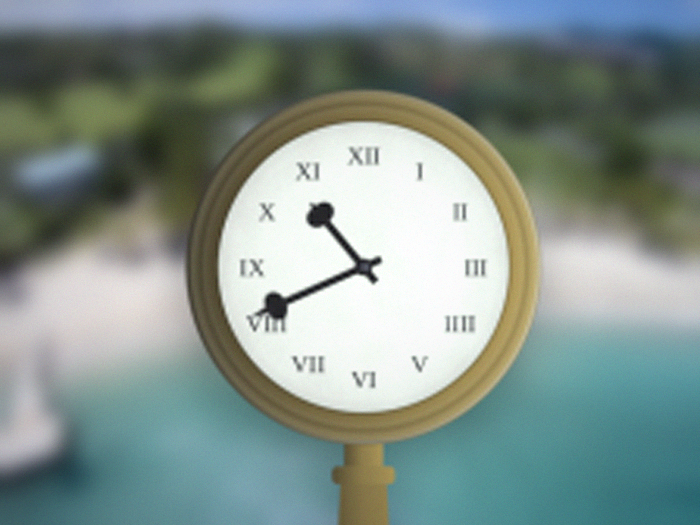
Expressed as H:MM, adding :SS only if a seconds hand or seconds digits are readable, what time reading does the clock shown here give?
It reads 10:41
